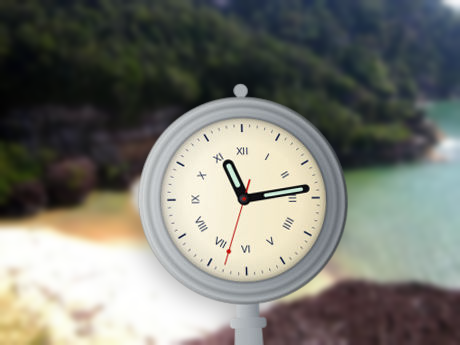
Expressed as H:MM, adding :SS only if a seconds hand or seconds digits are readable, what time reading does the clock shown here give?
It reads 11:13:33
